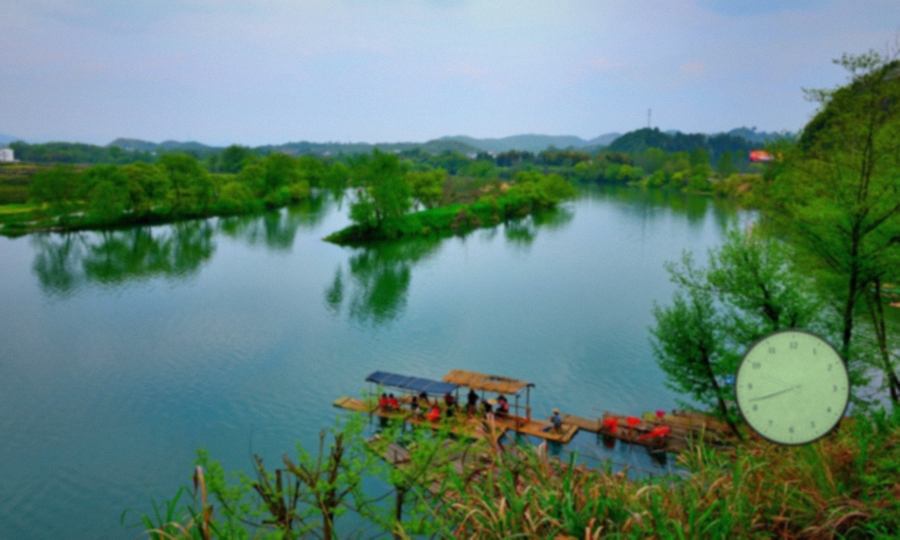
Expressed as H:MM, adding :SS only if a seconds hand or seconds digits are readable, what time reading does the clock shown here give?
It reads 9:42
